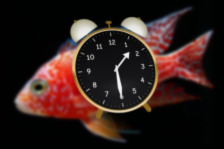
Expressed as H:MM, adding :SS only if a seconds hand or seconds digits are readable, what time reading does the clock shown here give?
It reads 1:30
